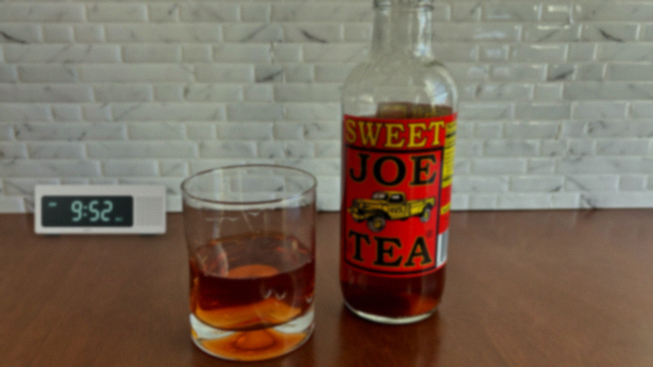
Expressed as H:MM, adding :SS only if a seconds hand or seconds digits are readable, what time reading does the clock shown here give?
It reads 9:52
